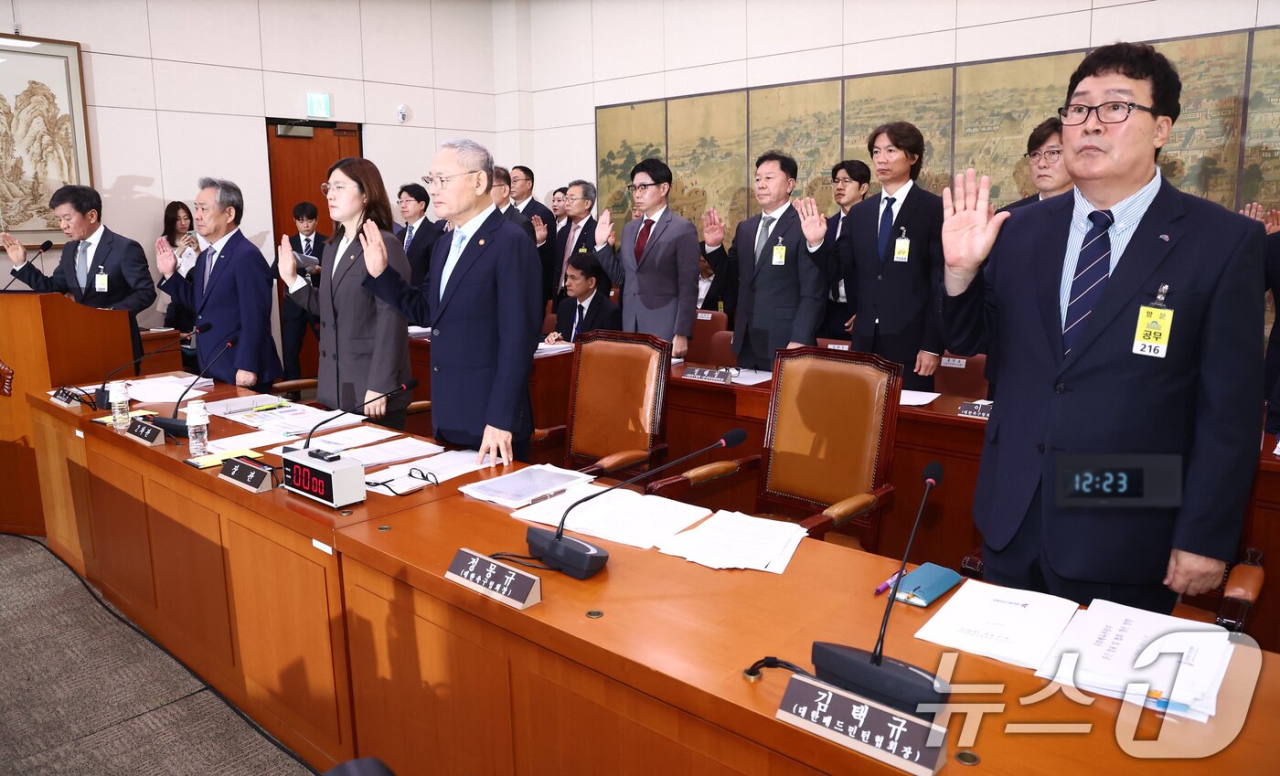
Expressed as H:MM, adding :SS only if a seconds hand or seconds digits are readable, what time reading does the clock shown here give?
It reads 12:23
